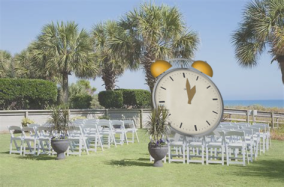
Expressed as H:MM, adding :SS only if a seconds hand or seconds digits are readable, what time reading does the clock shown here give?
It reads 1:01
